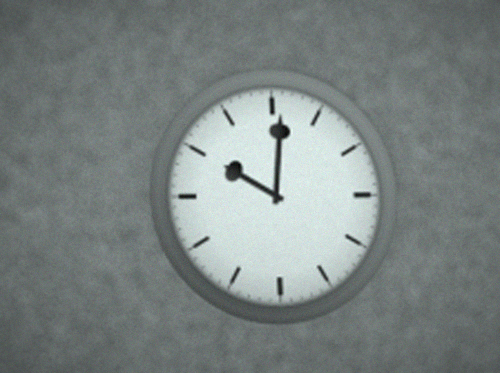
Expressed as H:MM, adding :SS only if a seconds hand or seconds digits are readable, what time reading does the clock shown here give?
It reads 10:01
